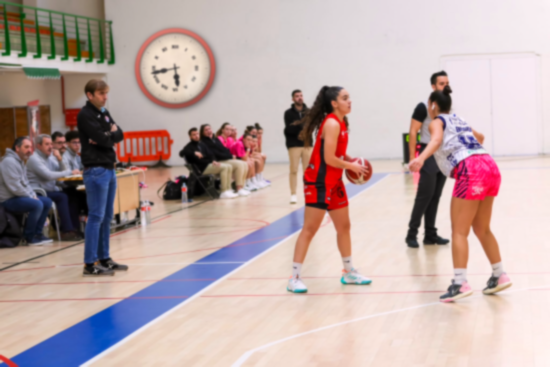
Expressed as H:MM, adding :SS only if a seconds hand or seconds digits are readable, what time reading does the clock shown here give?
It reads 5:43
